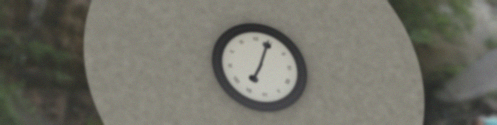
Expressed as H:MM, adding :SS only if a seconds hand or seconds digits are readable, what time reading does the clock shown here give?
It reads 7:04
